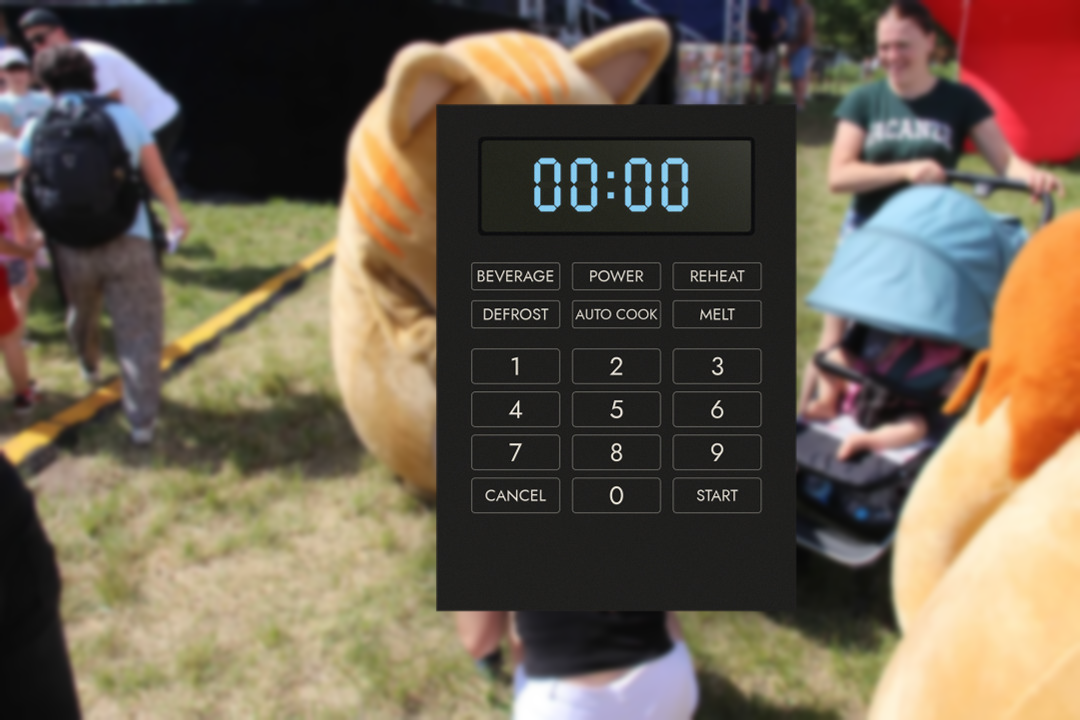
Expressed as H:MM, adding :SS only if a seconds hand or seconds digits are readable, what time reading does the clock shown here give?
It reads 0:00
